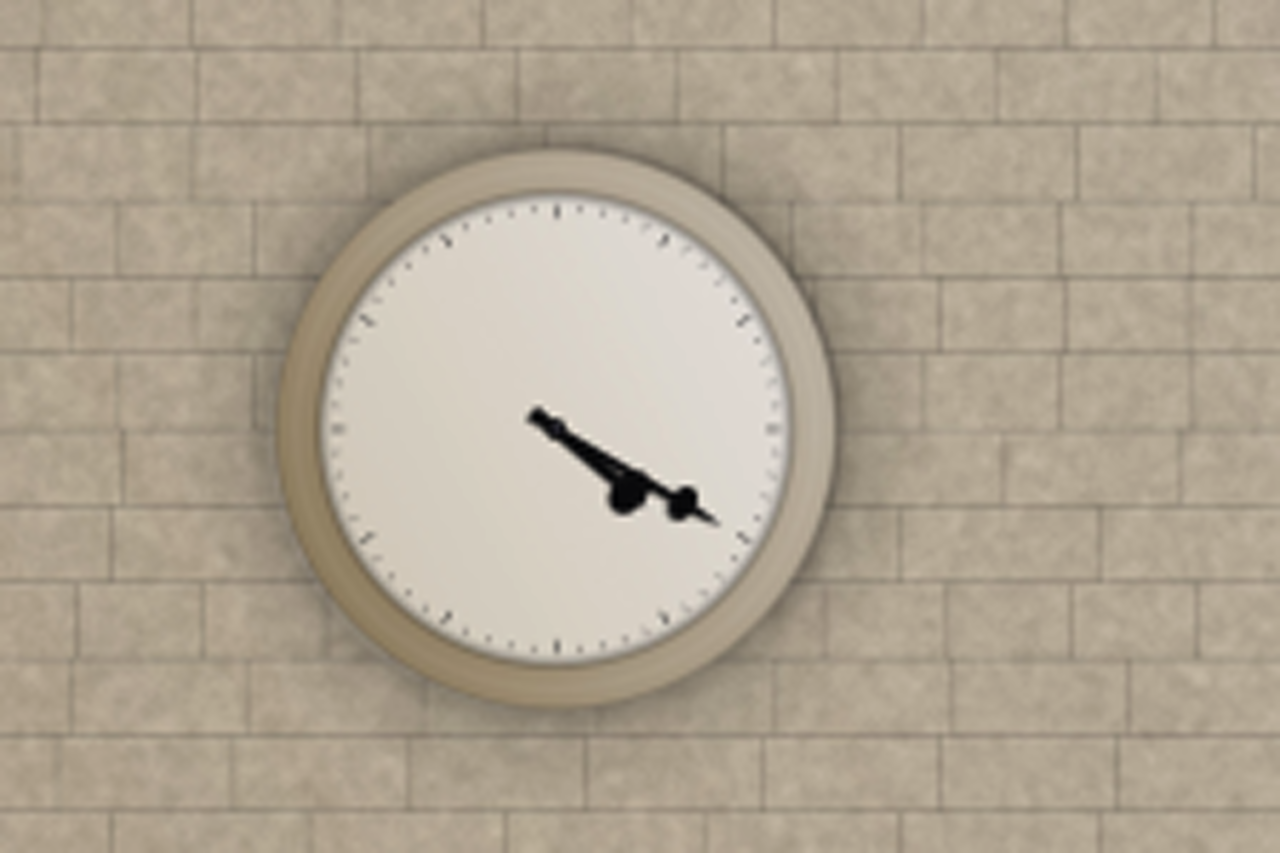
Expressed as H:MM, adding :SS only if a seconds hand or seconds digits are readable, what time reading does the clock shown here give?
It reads 4:20
